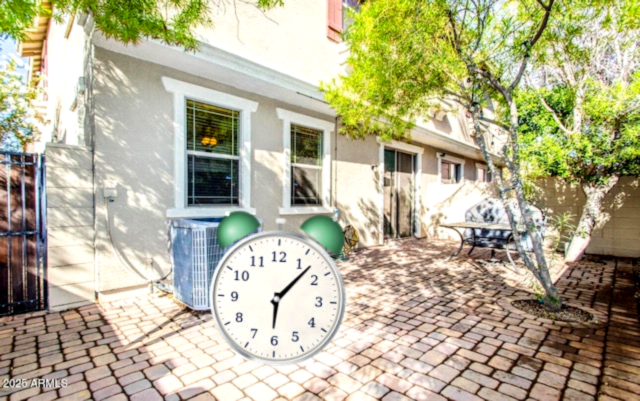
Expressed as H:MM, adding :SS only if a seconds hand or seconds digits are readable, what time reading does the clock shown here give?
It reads 6:07
